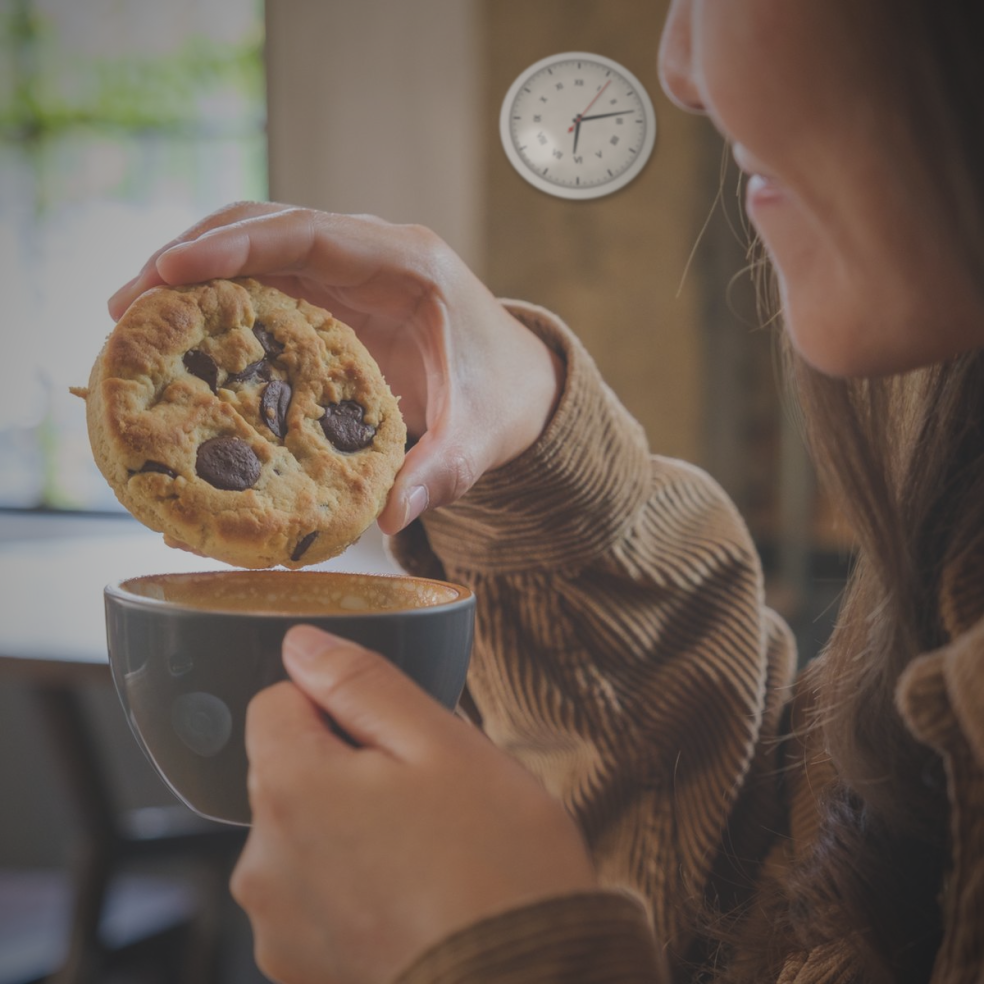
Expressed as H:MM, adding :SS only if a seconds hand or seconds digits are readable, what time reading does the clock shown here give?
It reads 6:13:06
